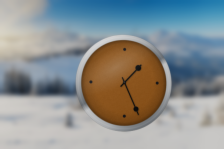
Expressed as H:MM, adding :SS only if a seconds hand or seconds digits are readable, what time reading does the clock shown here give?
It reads 1:26
